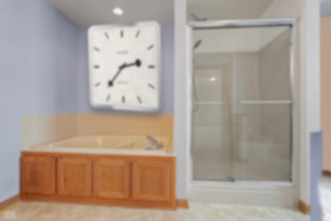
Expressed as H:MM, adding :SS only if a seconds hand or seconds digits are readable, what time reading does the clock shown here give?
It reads 2:37
